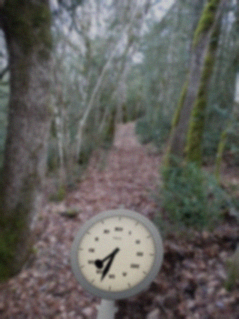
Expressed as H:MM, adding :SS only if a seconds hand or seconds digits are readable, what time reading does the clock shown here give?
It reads 7:33
